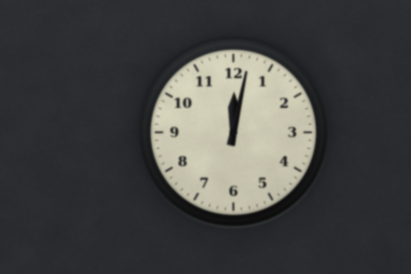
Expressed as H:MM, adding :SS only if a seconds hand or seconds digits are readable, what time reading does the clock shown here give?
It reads 12:02
